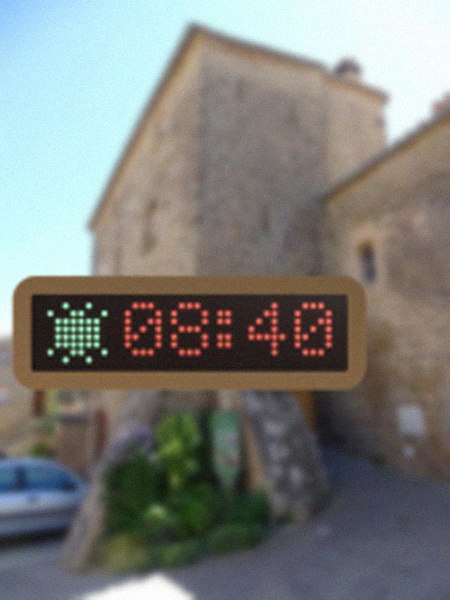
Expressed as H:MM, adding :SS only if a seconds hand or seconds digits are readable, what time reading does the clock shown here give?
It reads 8:40
